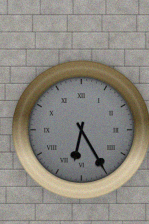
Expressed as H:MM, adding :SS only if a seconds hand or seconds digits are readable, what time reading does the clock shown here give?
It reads 6:25
